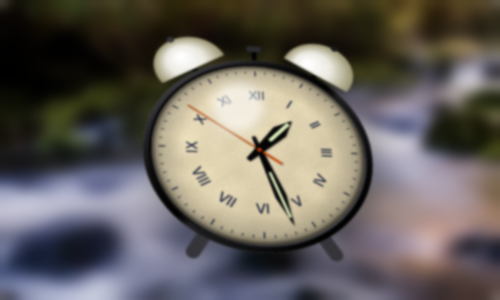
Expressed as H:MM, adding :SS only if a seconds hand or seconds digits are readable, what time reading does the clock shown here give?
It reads 1:26:51
